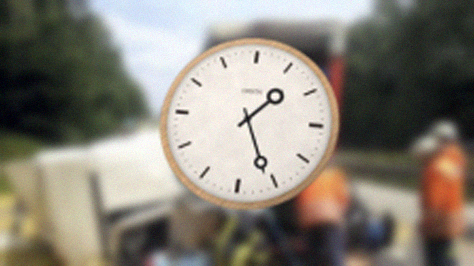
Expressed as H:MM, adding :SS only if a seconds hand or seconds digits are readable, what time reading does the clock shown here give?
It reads 1:26
